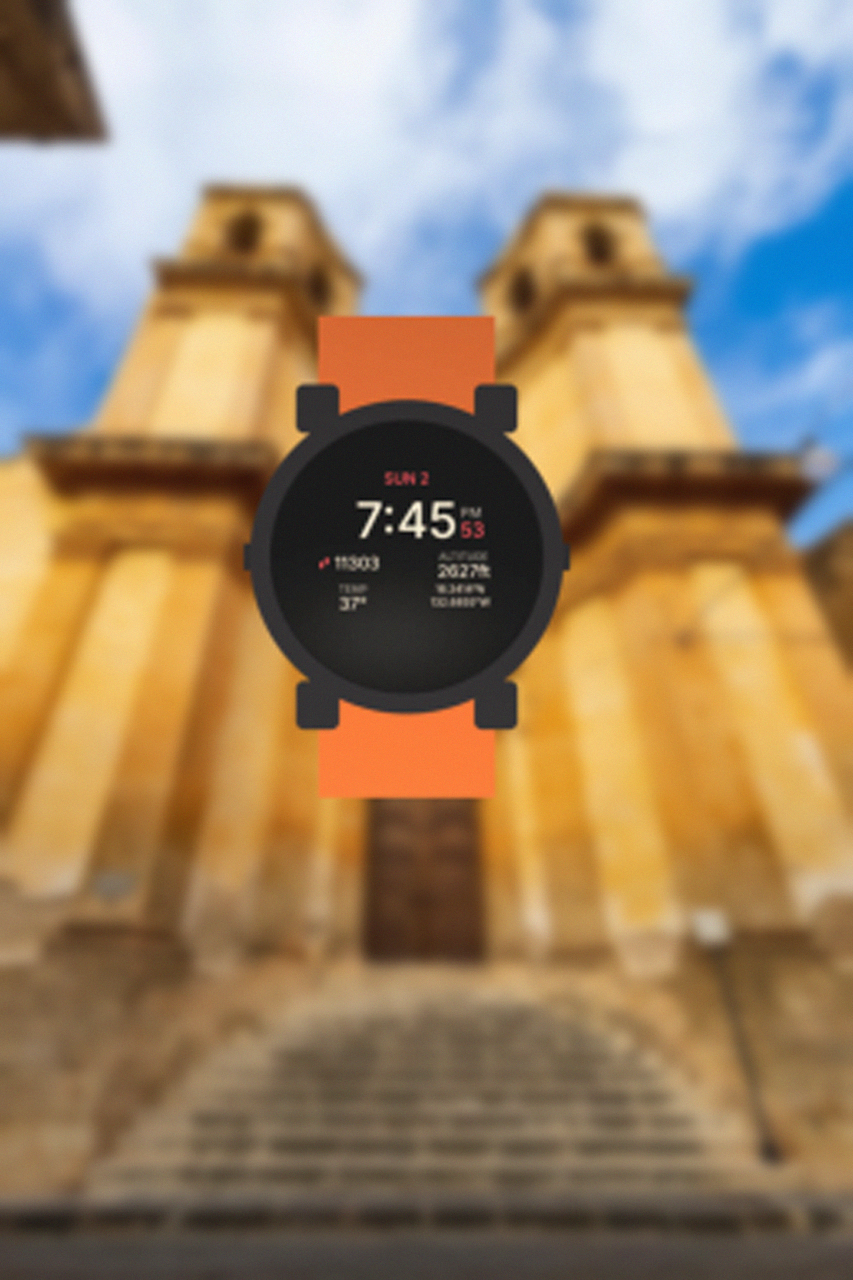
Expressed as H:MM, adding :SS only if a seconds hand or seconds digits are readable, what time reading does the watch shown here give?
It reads 7:45
